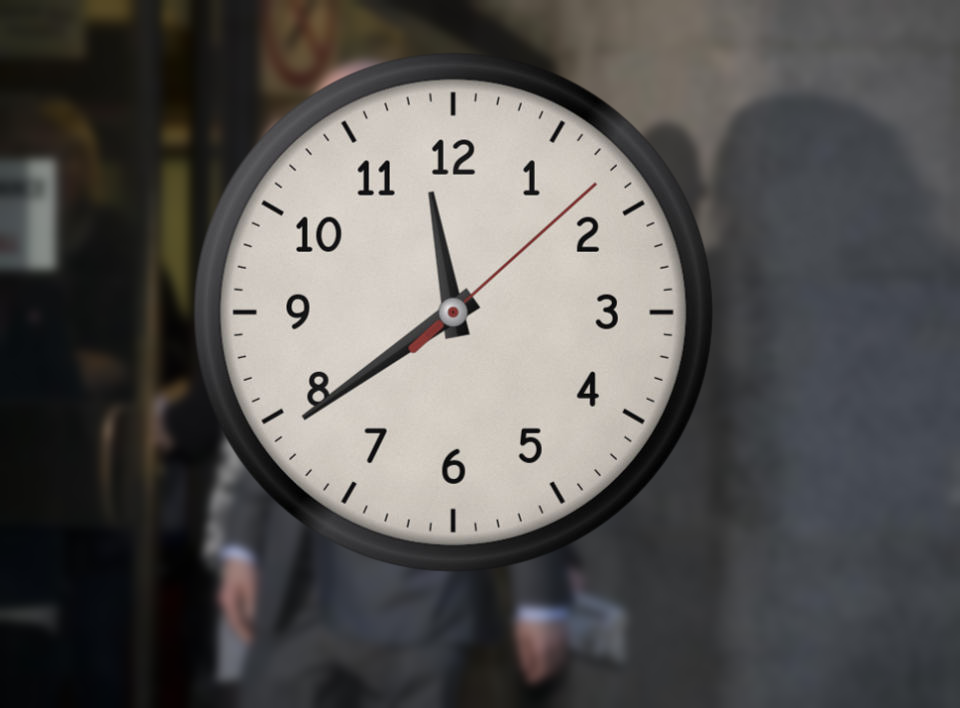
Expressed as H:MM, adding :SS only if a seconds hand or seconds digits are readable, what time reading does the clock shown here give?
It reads 11:39:08
